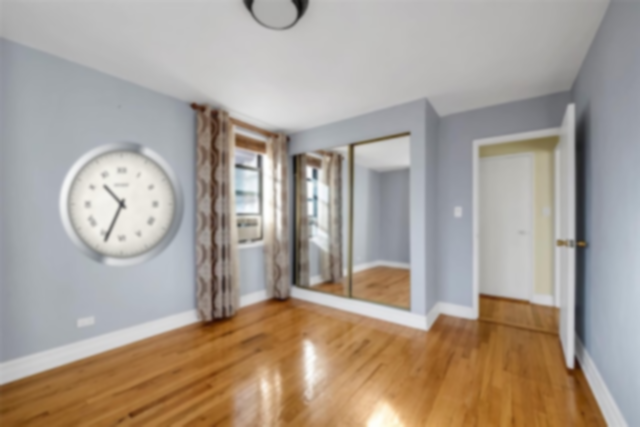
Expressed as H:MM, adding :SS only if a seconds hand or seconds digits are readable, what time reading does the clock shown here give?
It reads 10:34
